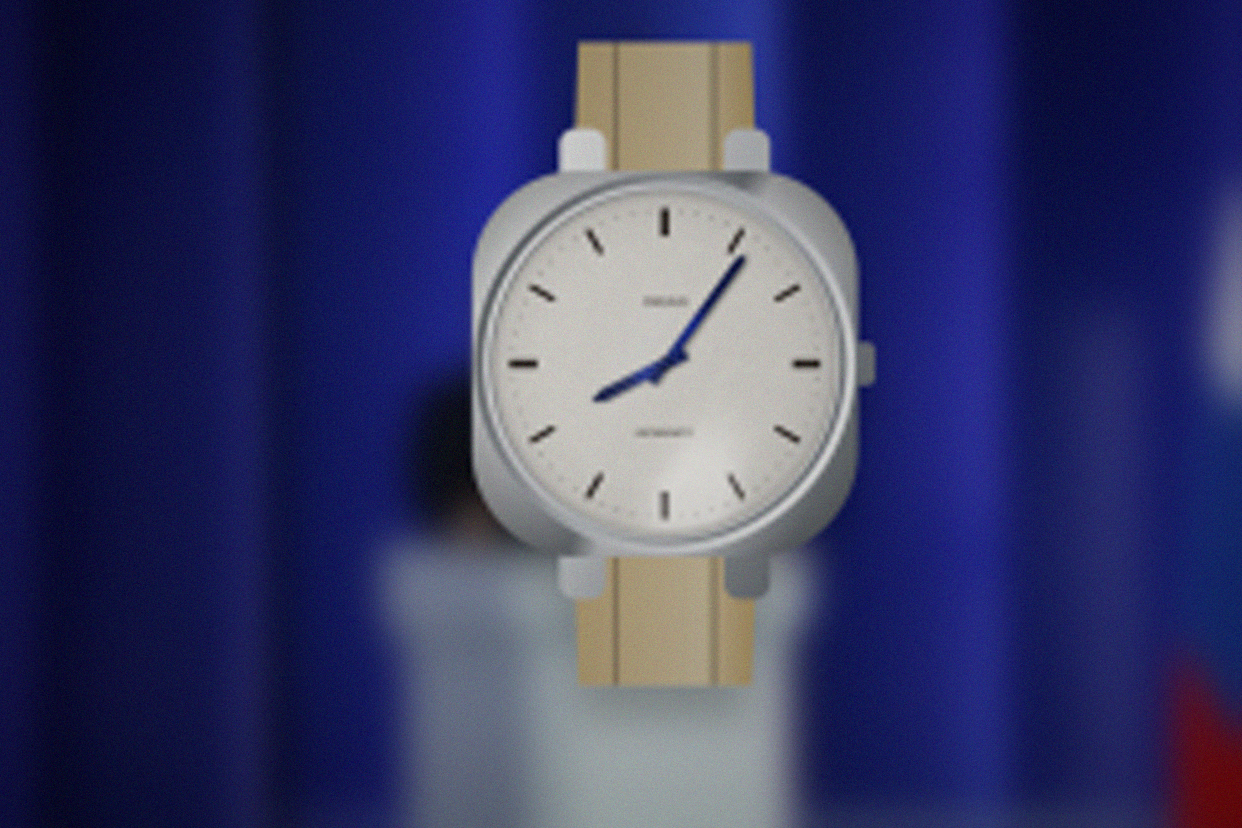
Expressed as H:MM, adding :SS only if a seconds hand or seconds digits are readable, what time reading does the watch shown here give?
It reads 8:06
